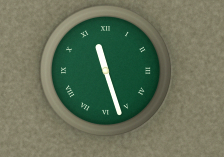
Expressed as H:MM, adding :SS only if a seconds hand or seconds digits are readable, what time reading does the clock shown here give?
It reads 11:27
